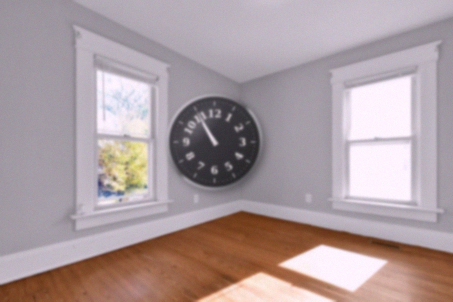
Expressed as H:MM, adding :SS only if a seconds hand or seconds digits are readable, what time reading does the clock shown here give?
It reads 10:55
